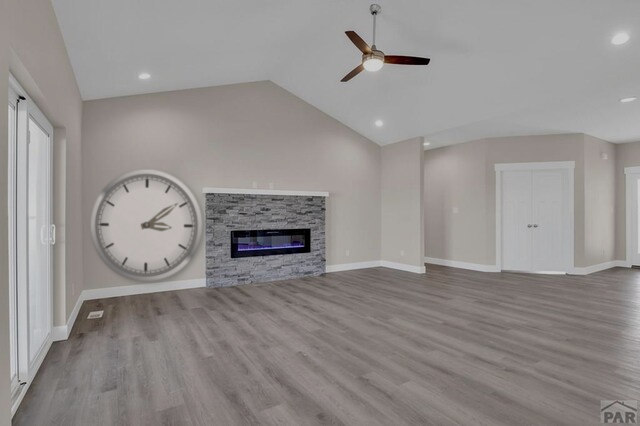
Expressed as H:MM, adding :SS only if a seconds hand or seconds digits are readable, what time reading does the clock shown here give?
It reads 3:09
